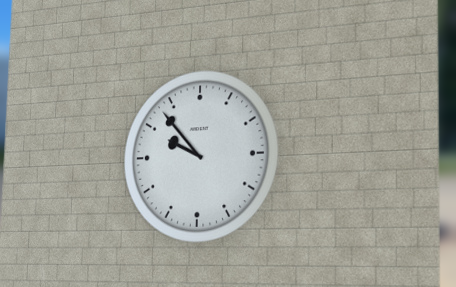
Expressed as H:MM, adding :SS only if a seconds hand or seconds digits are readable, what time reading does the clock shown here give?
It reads 9:53
